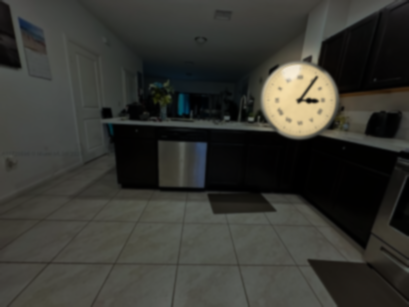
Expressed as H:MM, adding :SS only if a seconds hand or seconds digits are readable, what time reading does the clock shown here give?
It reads 3:06
